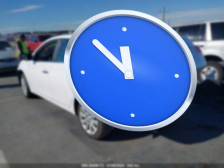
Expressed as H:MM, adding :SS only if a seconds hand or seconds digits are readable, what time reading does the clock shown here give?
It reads 11:53
